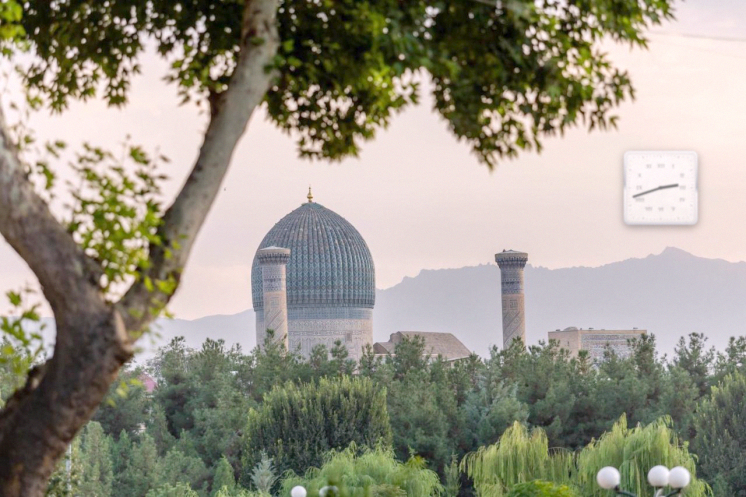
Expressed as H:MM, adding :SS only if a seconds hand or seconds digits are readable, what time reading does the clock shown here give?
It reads 2:42
